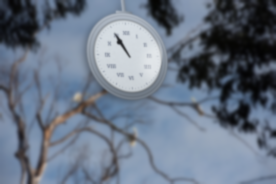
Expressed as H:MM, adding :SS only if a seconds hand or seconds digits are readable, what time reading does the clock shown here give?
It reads 10:55
